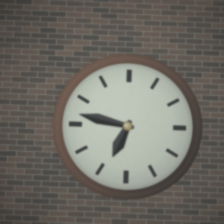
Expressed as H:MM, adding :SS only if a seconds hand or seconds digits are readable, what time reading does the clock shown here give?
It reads 6:47
